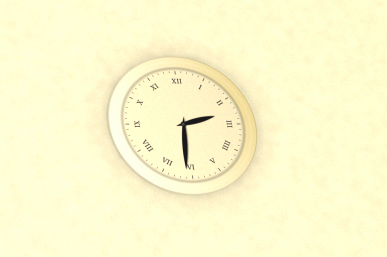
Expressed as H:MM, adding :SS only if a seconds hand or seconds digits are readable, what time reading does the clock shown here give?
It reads 2:31
